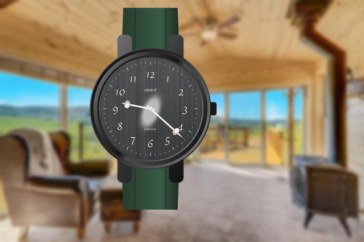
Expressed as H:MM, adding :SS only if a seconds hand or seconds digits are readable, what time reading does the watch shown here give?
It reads 9:22
